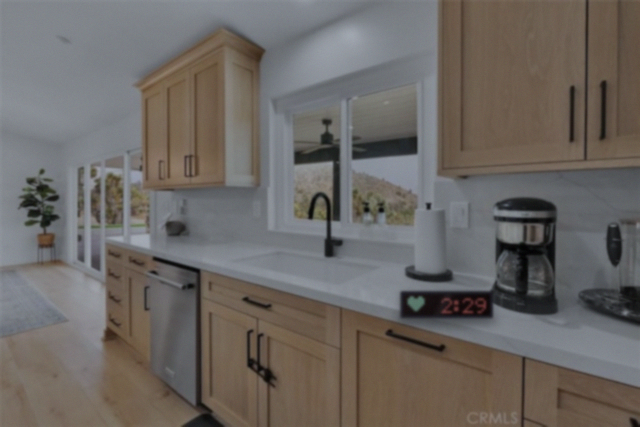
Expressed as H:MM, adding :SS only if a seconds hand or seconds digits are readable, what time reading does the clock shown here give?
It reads 2:29
